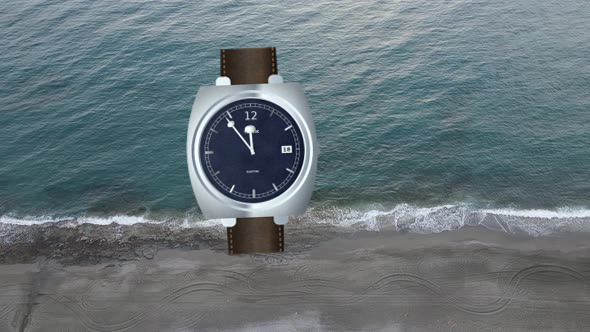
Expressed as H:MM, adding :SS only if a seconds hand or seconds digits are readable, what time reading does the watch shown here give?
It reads 11:54
